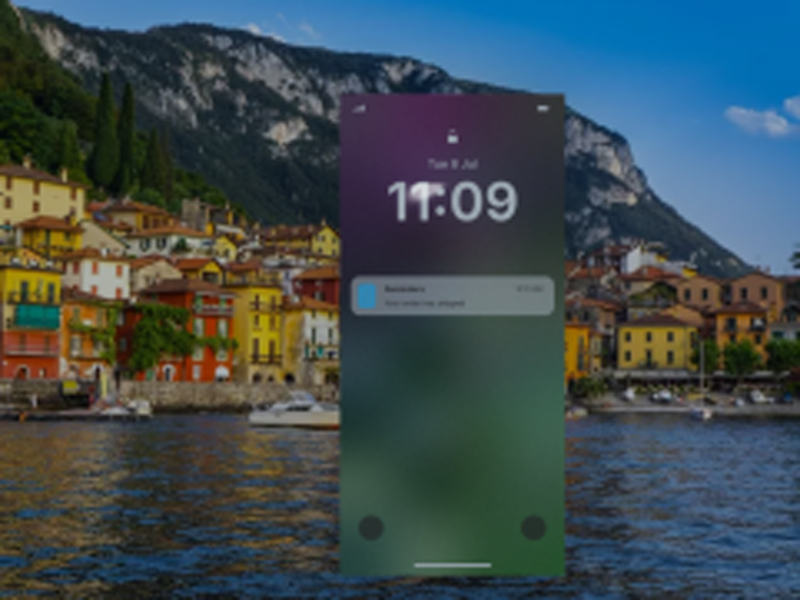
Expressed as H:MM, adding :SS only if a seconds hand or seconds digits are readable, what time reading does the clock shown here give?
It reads 11:09
